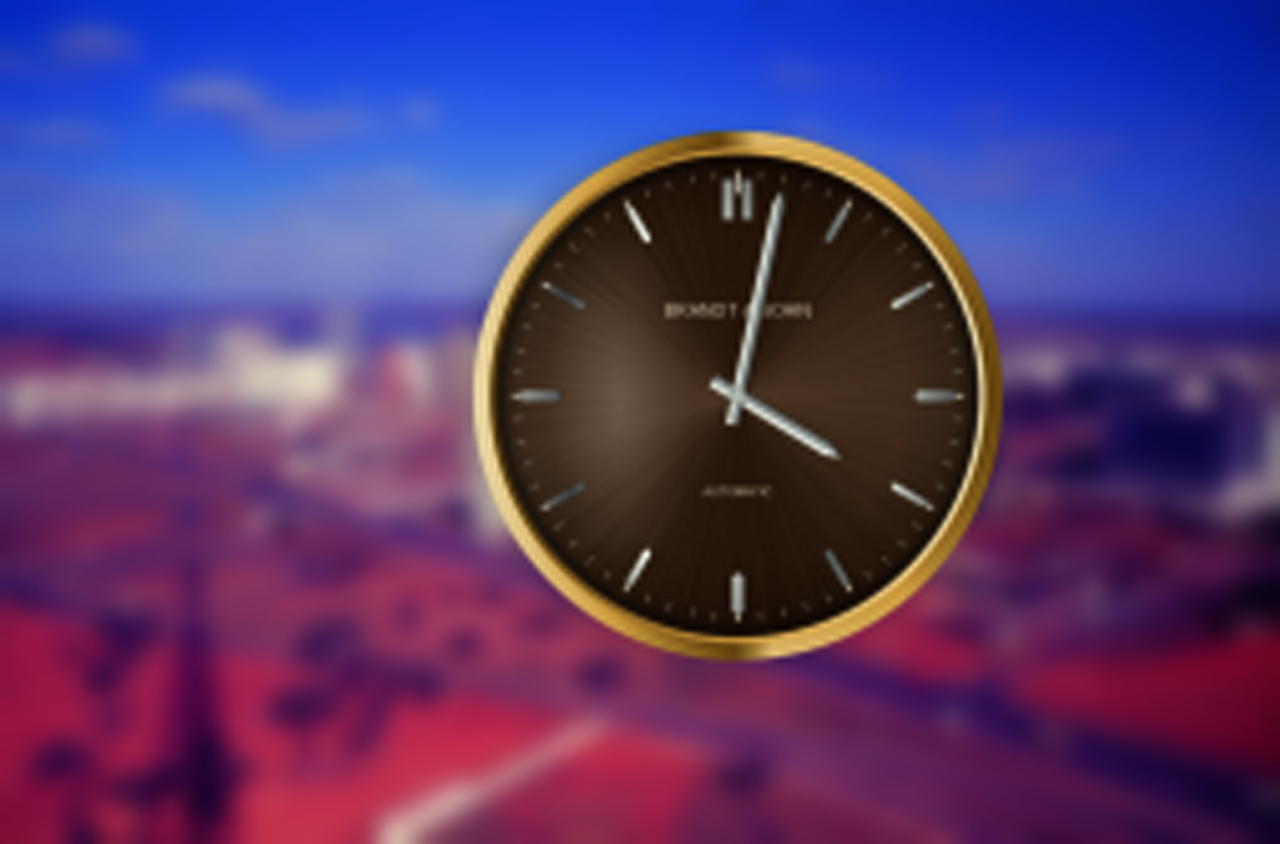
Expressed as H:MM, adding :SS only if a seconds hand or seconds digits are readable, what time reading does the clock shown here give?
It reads 4:02
